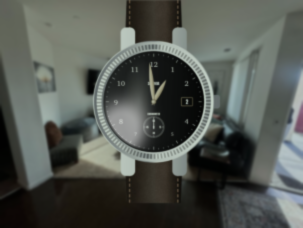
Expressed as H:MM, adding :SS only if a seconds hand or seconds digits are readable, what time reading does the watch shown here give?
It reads 12:59
